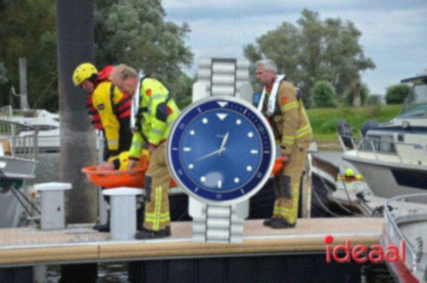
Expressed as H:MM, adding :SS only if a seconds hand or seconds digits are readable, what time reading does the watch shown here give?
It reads 12:41
